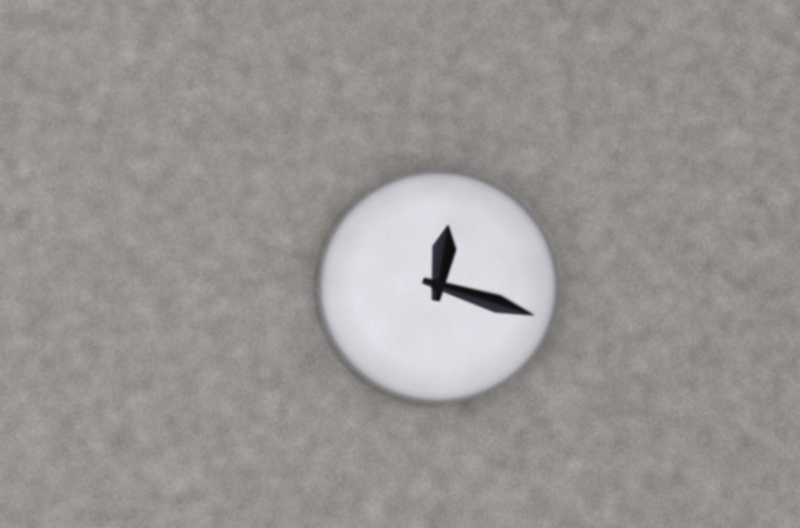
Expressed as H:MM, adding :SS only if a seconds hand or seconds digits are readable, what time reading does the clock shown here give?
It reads 12:18
